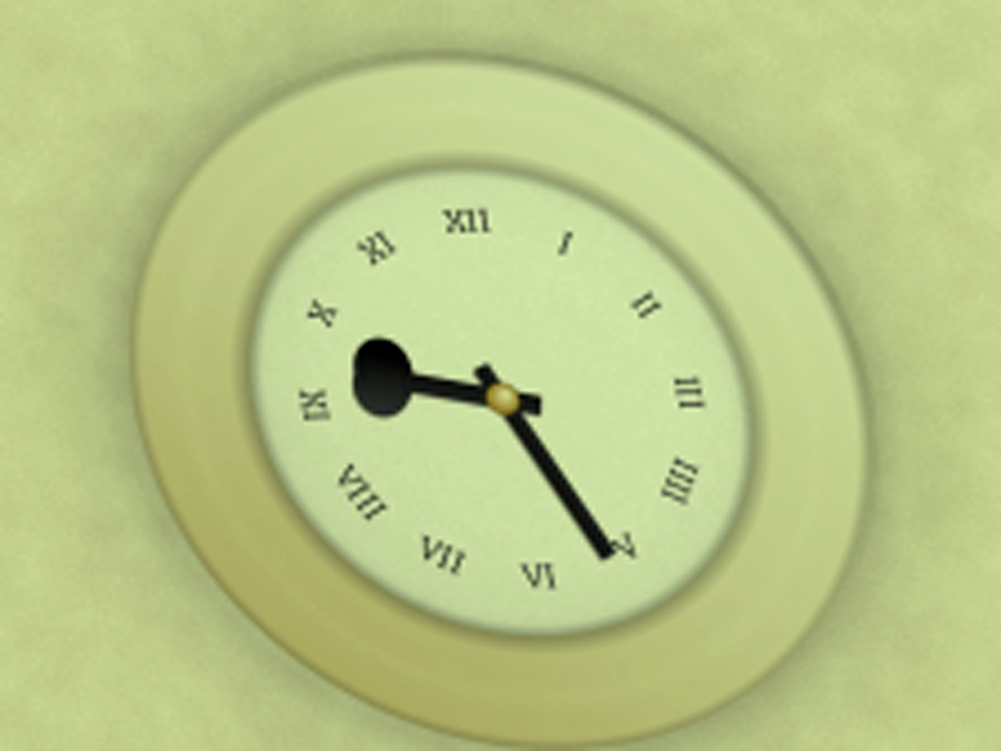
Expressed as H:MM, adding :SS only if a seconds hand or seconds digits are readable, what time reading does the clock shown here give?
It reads 9:26
